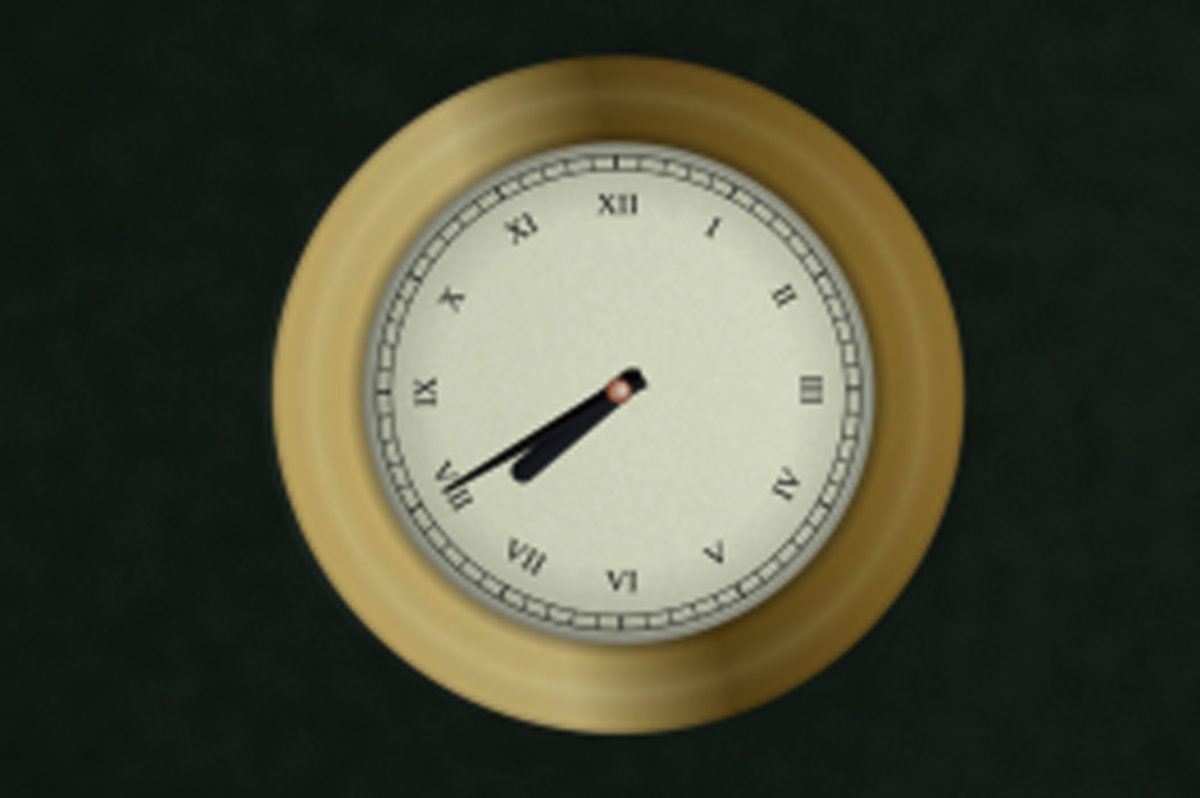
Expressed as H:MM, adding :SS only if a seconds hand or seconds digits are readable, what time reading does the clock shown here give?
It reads 7:40
